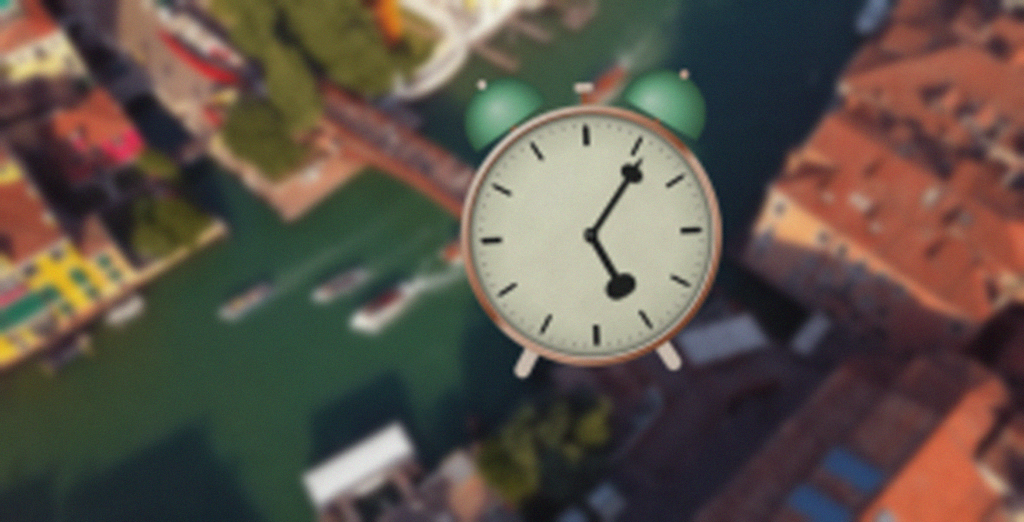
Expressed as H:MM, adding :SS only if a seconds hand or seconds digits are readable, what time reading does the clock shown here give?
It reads 5:06
